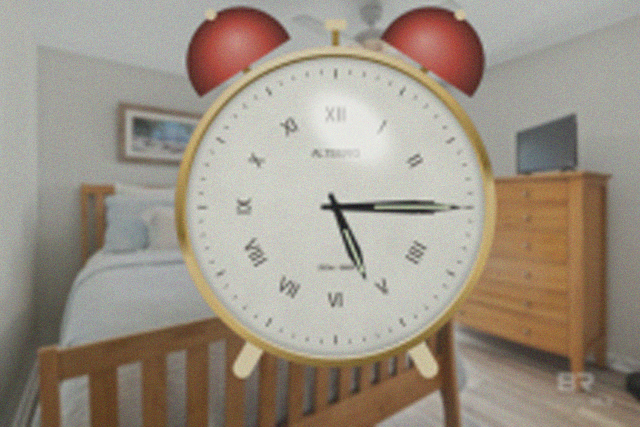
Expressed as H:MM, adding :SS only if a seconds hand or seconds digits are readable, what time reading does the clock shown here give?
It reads 5:15
